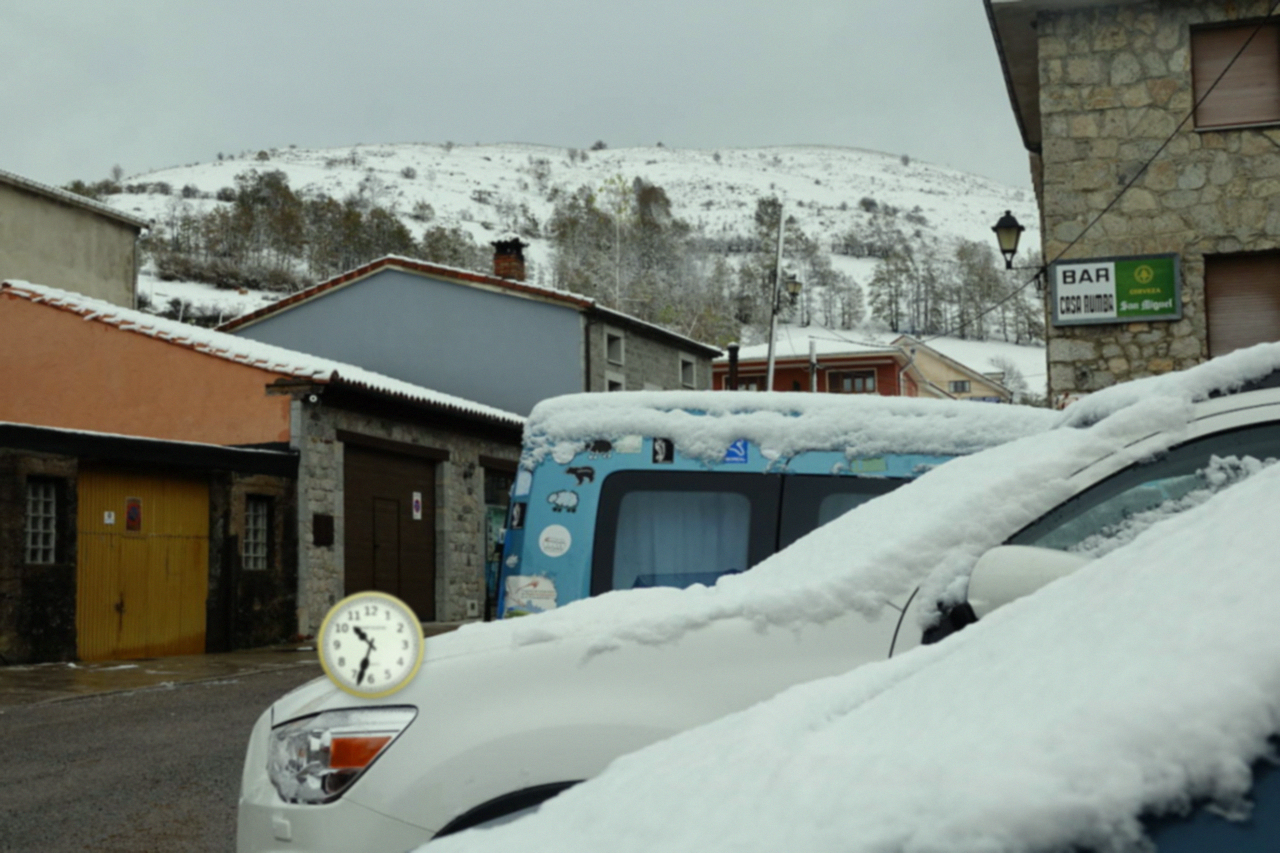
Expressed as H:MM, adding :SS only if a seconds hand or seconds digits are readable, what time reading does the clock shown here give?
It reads 10:33
